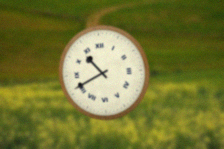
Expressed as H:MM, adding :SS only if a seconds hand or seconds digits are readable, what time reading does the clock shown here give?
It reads 10:41
